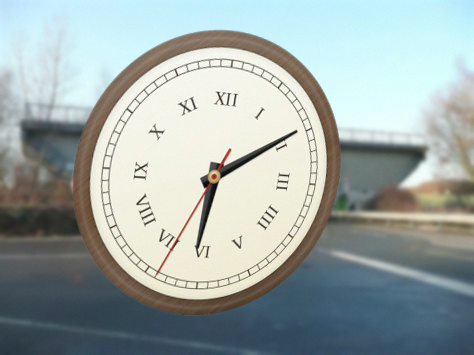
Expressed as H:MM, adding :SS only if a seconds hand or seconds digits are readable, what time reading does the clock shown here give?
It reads 6:09:34
